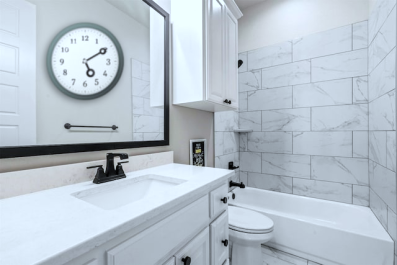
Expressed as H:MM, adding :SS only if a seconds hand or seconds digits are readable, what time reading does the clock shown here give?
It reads 5:10
